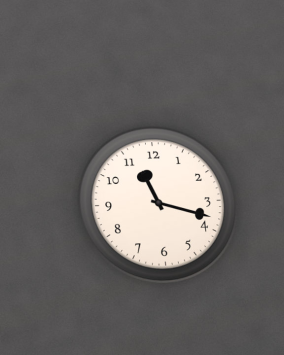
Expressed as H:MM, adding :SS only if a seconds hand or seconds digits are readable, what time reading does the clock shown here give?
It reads 11:18
